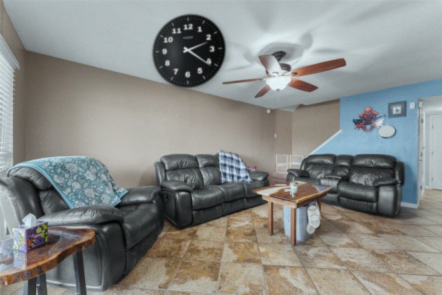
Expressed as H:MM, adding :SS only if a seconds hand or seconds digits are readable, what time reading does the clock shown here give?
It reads 2:21
